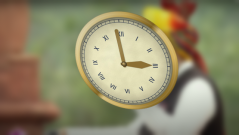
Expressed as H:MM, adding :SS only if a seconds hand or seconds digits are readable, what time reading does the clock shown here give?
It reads 2:59
